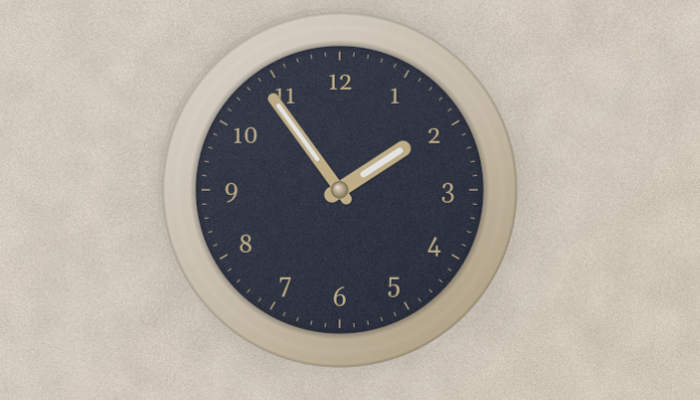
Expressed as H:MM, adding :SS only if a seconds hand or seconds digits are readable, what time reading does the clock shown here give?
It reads 1:54
